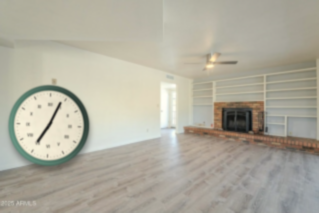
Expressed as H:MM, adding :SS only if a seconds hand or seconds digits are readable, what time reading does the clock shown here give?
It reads 7:04
